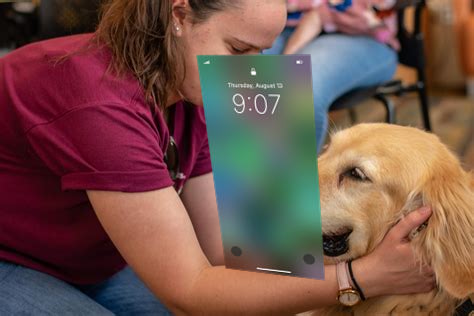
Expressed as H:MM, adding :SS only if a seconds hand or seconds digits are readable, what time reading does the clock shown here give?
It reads 9:07
